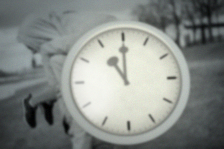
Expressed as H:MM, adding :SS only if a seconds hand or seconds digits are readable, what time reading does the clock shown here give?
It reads 11:00
